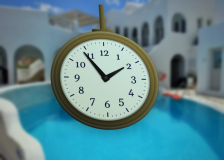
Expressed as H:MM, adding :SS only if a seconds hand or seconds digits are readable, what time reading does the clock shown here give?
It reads 1:54
